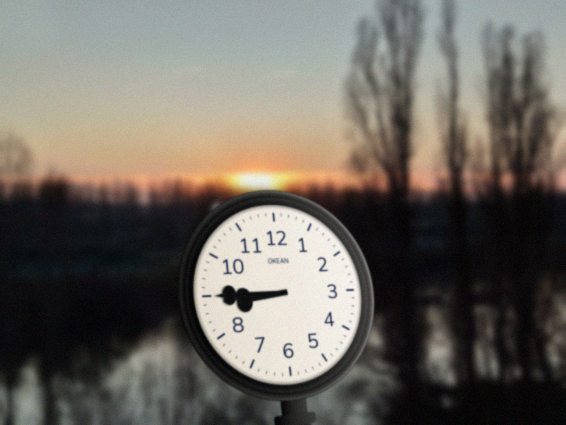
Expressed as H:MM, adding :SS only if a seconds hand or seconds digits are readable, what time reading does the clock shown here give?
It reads 8:45
